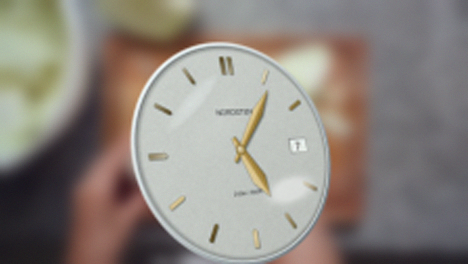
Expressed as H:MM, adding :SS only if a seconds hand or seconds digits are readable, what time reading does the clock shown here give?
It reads 5:06
